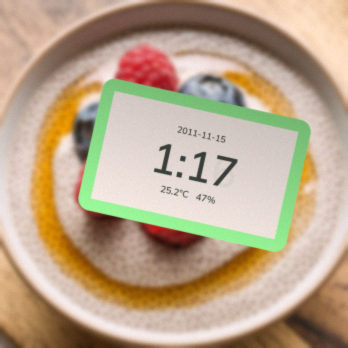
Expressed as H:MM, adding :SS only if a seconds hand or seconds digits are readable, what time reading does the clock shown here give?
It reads 1:17
